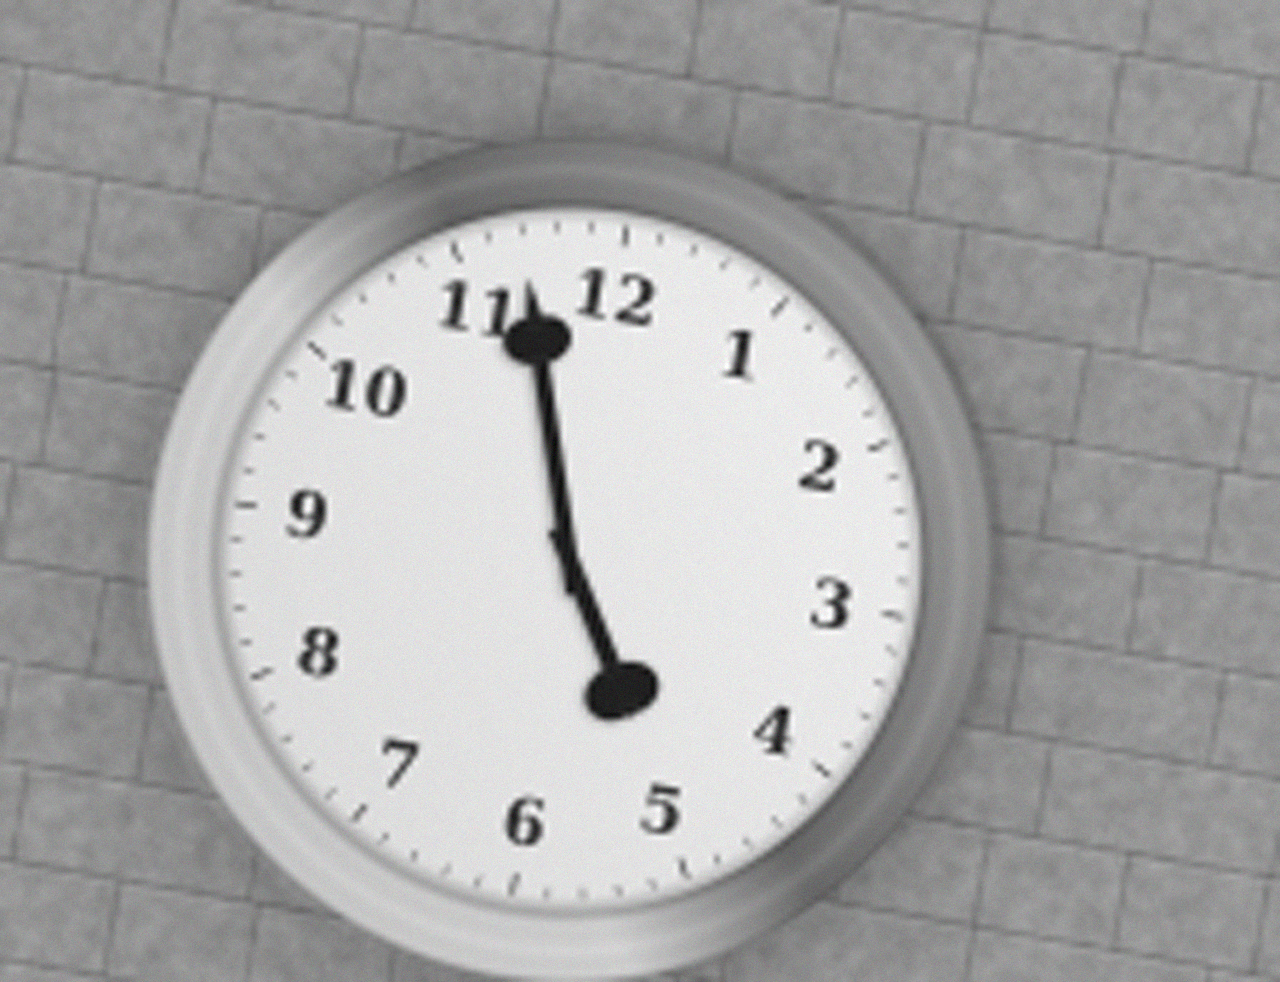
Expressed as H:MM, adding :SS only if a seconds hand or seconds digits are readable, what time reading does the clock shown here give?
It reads 4:57
